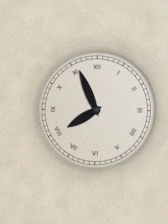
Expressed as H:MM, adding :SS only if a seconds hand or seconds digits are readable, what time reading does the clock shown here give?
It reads 7:56
